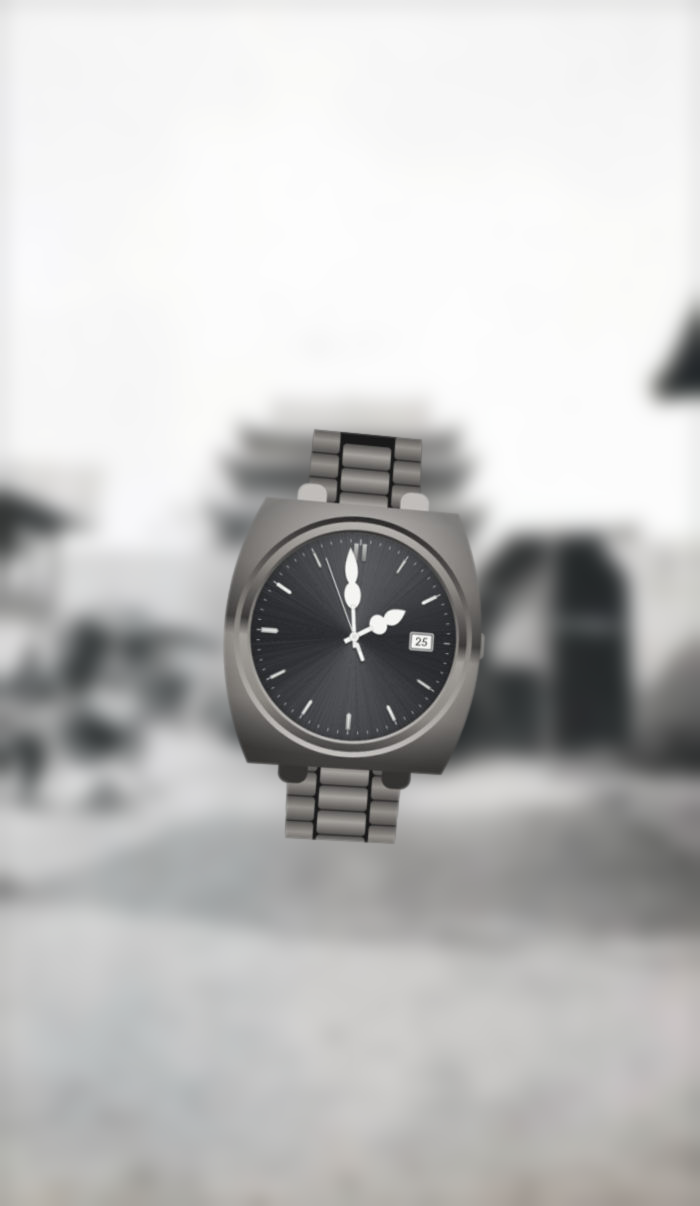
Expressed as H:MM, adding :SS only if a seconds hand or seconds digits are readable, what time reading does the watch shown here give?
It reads 1:58:56
